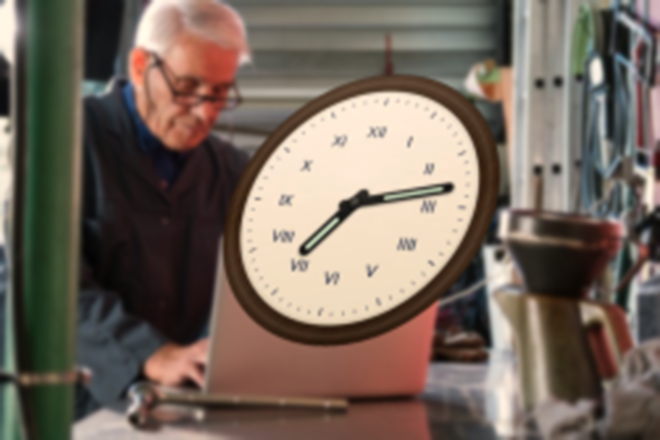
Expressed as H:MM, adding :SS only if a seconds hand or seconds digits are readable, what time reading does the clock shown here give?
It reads 7:13
